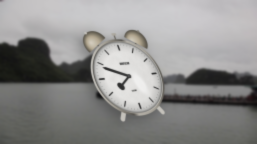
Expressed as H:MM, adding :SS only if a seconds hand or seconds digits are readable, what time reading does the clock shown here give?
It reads 7:49
